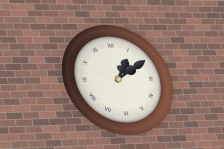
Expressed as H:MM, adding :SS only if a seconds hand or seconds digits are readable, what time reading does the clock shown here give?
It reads 1:10
